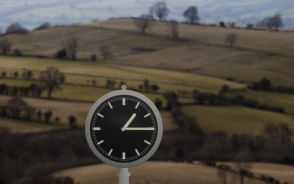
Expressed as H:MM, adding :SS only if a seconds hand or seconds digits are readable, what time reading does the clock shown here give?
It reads 1:15
